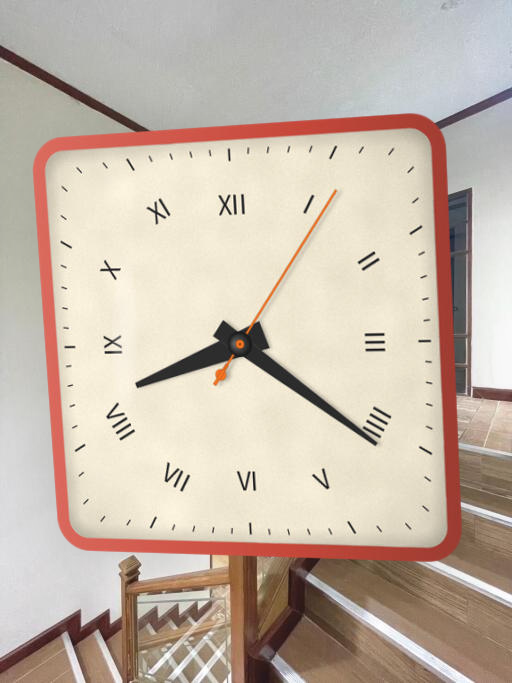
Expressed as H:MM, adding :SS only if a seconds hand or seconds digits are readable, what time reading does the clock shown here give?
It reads 8:21:06
